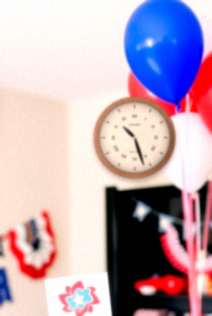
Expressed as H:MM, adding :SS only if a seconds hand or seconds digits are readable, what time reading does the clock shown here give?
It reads 10:27
